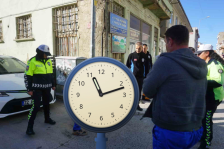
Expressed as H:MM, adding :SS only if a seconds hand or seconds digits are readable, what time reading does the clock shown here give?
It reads 11:12
